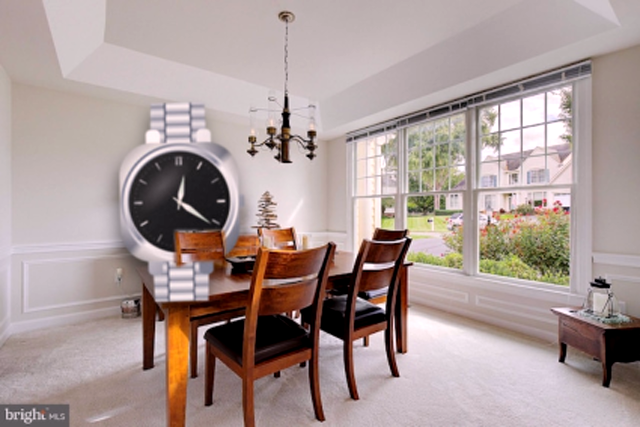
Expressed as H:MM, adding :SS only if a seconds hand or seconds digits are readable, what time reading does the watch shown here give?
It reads 12:21
